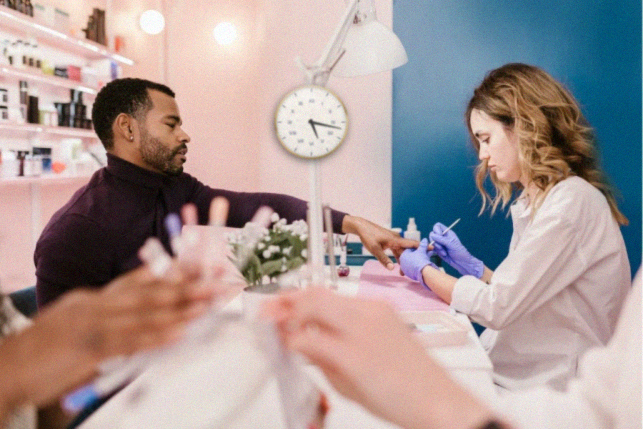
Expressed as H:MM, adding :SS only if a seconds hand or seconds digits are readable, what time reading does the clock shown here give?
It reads 5:17
